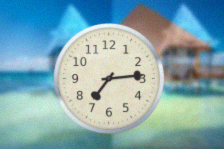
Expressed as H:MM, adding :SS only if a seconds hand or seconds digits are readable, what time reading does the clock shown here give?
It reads 7:14
